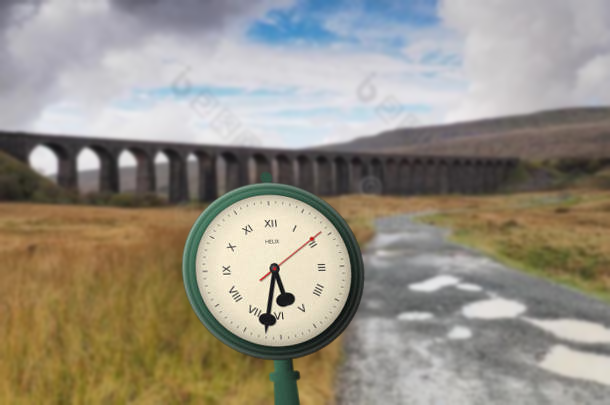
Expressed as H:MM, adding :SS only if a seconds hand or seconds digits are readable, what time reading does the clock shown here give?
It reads 5:32:09
